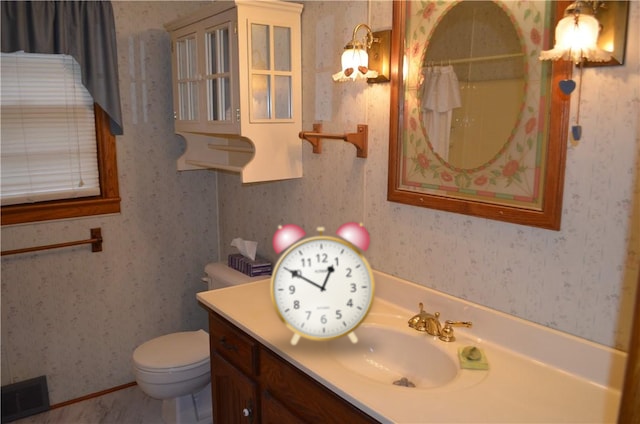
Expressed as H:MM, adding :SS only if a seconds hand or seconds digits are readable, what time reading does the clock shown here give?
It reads 12:50
